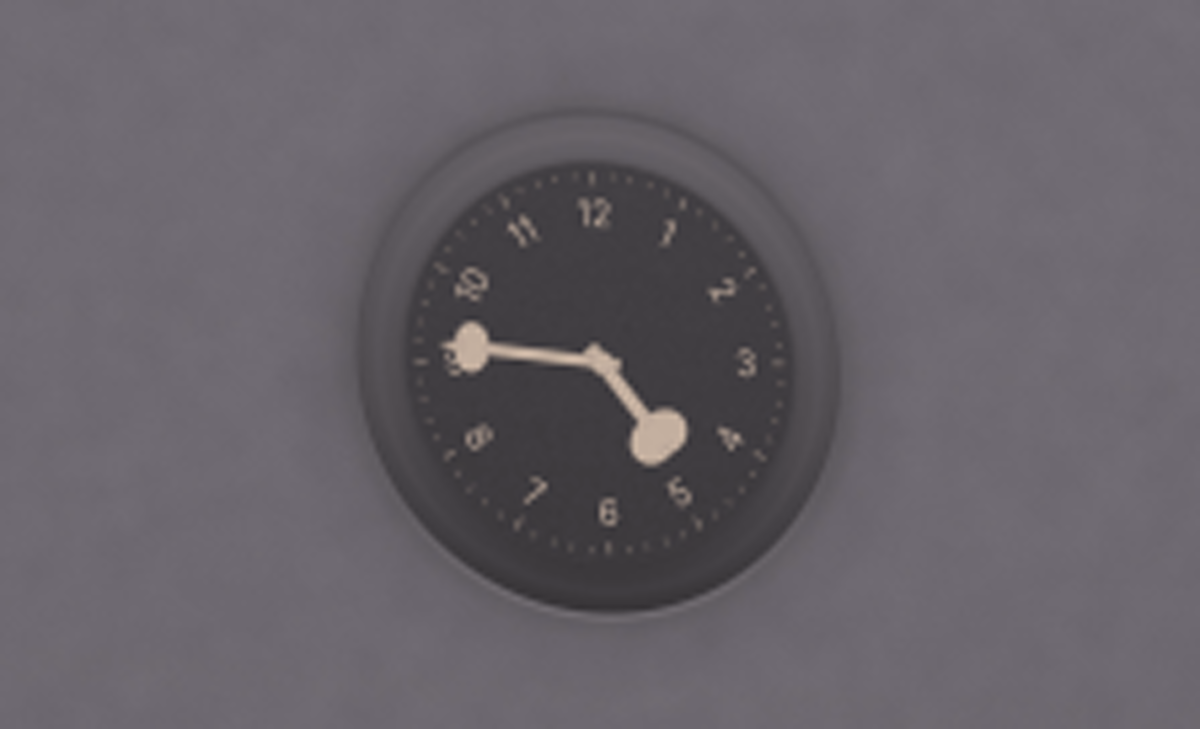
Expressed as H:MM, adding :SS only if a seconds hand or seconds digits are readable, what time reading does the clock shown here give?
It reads 4:46
